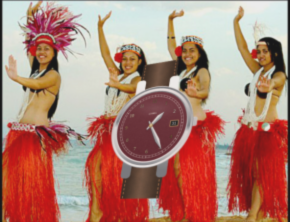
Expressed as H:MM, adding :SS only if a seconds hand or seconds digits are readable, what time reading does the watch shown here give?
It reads 1:25
